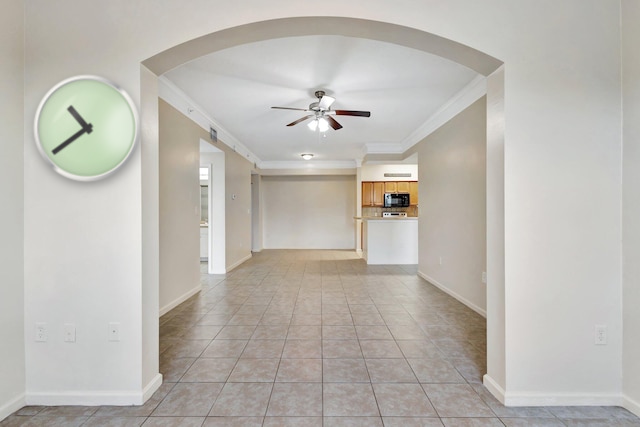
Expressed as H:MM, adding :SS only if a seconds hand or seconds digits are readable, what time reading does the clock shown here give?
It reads 10:39
